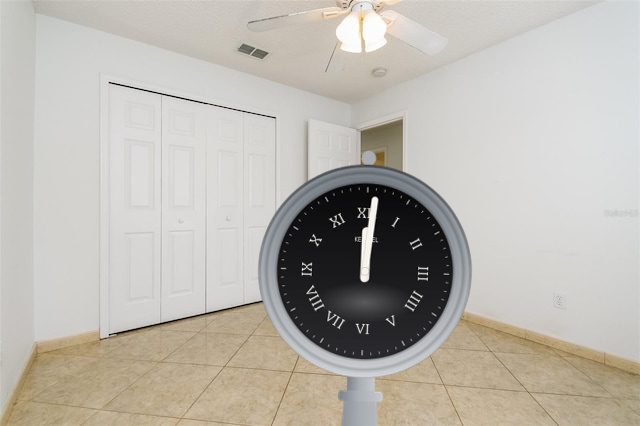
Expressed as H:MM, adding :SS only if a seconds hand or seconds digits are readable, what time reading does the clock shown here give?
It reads 12:01
